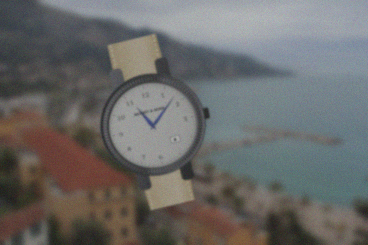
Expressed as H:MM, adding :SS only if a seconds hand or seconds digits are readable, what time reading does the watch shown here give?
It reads 11:08
